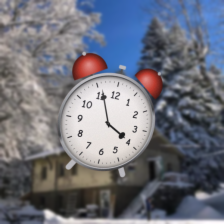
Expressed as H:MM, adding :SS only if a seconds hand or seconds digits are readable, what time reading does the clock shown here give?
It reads 3:56
